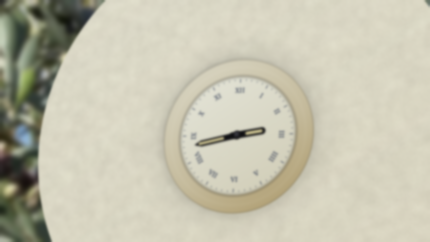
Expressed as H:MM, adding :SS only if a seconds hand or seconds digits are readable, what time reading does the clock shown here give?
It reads 2:43
